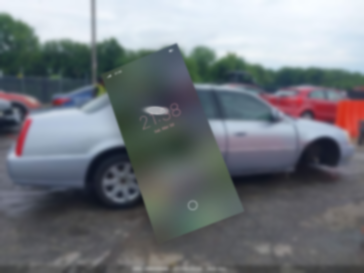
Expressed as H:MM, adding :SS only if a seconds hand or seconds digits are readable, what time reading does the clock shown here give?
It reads 21:38
